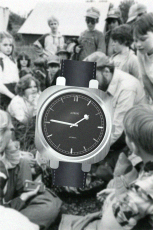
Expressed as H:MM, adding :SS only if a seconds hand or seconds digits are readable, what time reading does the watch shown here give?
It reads 1:46
